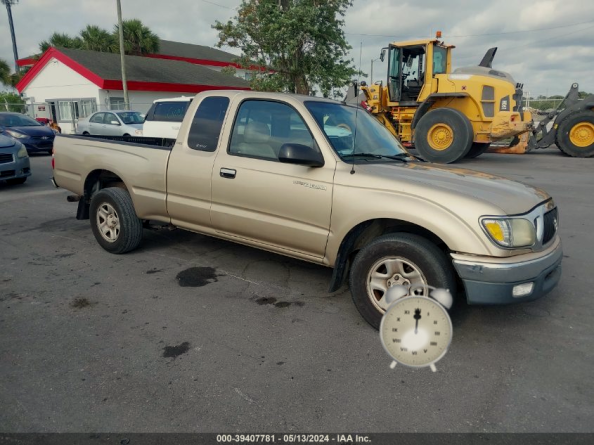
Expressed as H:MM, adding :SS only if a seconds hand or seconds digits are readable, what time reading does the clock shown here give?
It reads 12:00
